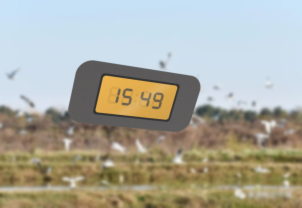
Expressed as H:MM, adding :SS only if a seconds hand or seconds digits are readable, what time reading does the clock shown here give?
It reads 15:49
